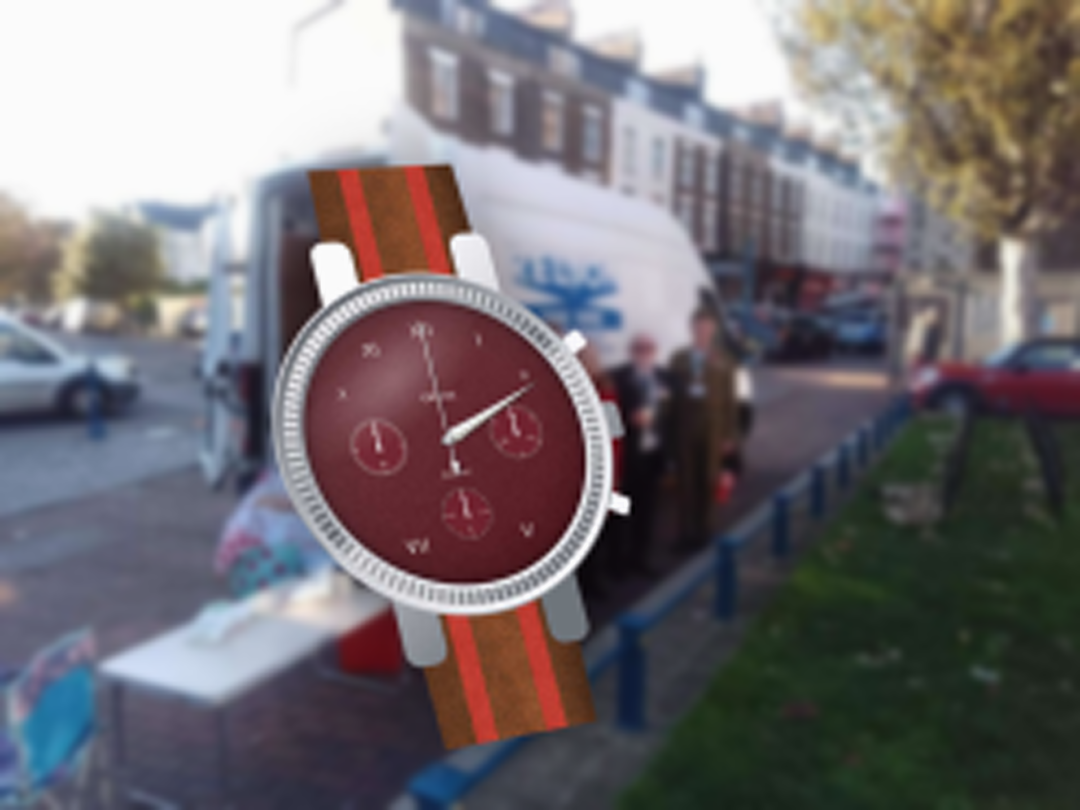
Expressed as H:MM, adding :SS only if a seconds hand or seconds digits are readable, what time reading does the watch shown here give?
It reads 2:11
